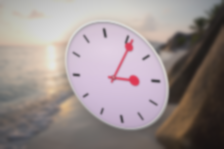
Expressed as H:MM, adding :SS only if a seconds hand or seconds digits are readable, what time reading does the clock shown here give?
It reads 3:06
